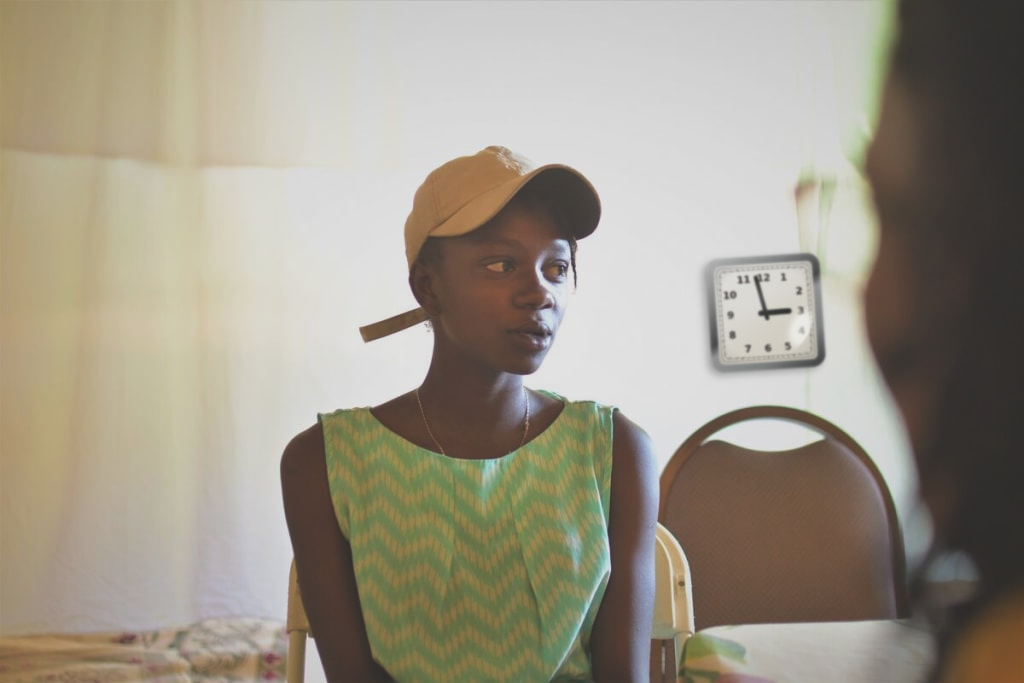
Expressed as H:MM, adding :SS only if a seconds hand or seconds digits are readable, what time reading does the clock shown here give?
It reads 2:58
